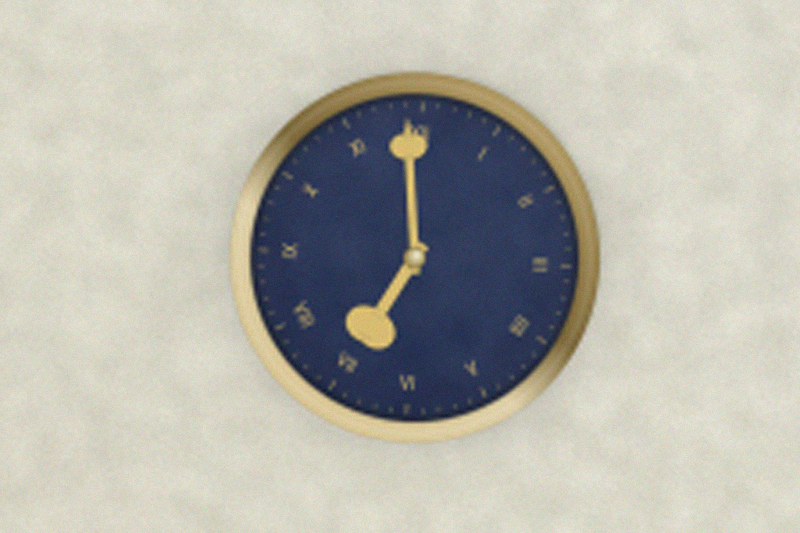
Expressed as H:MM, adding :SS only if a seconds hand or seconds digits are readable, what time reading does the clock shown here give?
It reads 6:59
